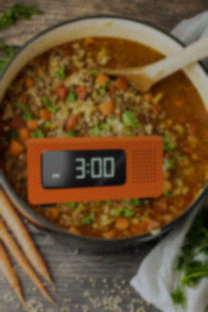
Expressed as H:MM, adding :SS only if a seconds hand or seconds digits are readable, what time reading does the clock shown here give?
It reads 3:00
